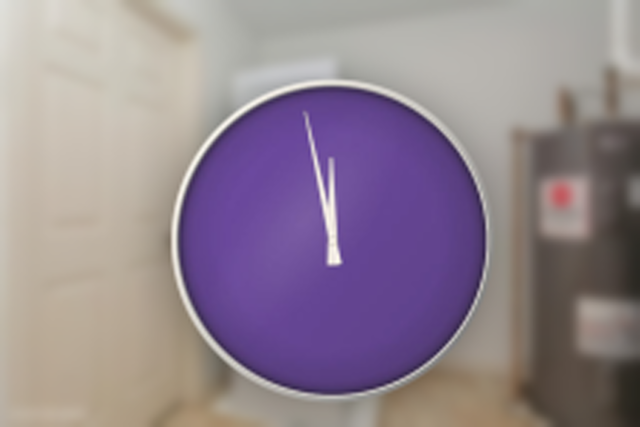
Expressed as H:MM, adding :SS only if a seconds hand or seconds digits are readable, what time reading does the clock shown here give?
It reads 11:58
